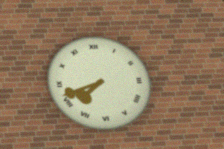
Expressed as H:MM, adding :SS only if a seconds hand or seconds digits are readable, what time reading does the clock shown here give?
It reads 7:42
